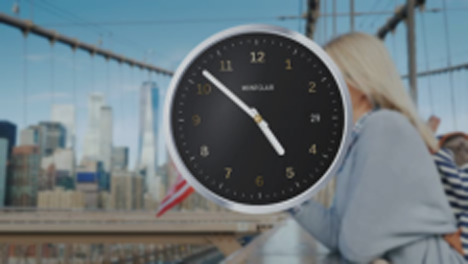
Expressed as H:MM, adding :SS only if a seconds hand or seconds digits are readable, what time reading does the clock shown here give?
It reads 4:52
